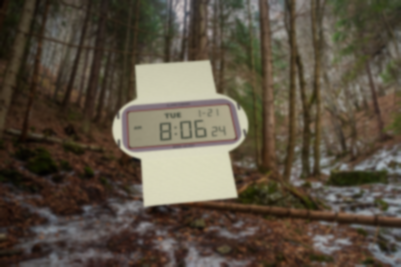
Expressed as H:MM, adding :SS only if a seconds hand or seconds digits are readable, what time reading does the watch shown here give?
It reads 8:06
